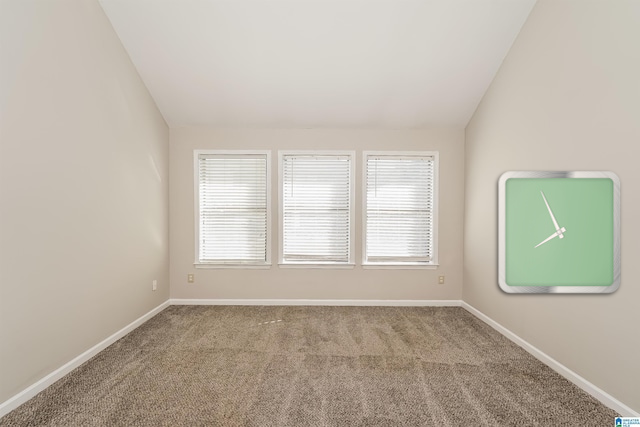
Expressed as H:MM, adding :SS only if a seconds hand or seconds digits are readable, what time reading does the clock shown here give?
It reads 7:56
